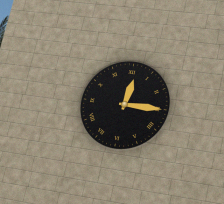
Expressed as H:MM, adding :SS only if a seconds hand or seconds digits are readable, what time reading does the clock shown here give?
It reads 12:15
